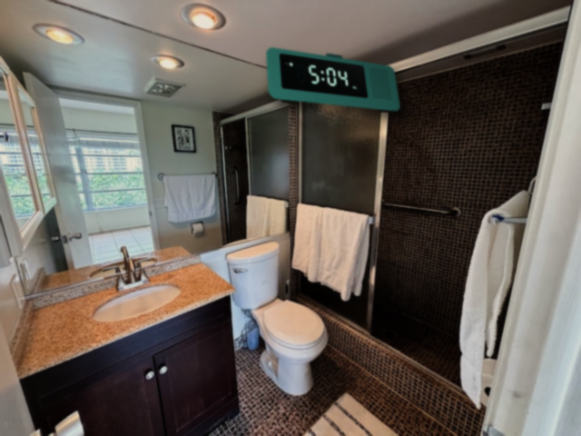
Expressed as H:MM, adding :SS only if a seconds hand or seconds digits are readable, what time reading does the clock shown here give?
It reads 5:04
